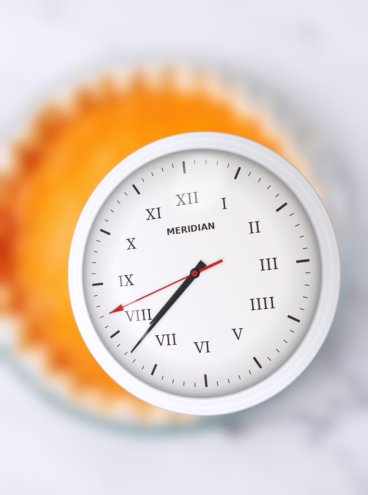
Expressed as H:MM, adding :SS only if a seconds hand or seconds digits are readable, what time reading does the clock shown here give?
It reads 7:37:42
